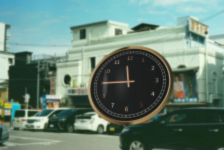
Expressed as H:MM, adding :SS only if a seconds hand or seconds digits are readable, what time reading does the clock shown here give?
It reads 11:45
